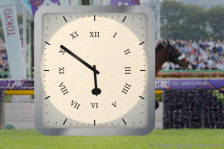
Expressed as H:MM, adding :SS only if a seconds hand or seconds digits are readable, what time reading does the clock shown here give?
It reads 5:51
